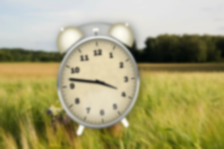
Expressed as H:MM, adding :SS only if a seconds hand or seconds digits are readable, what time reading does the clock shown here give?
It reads 3:47
